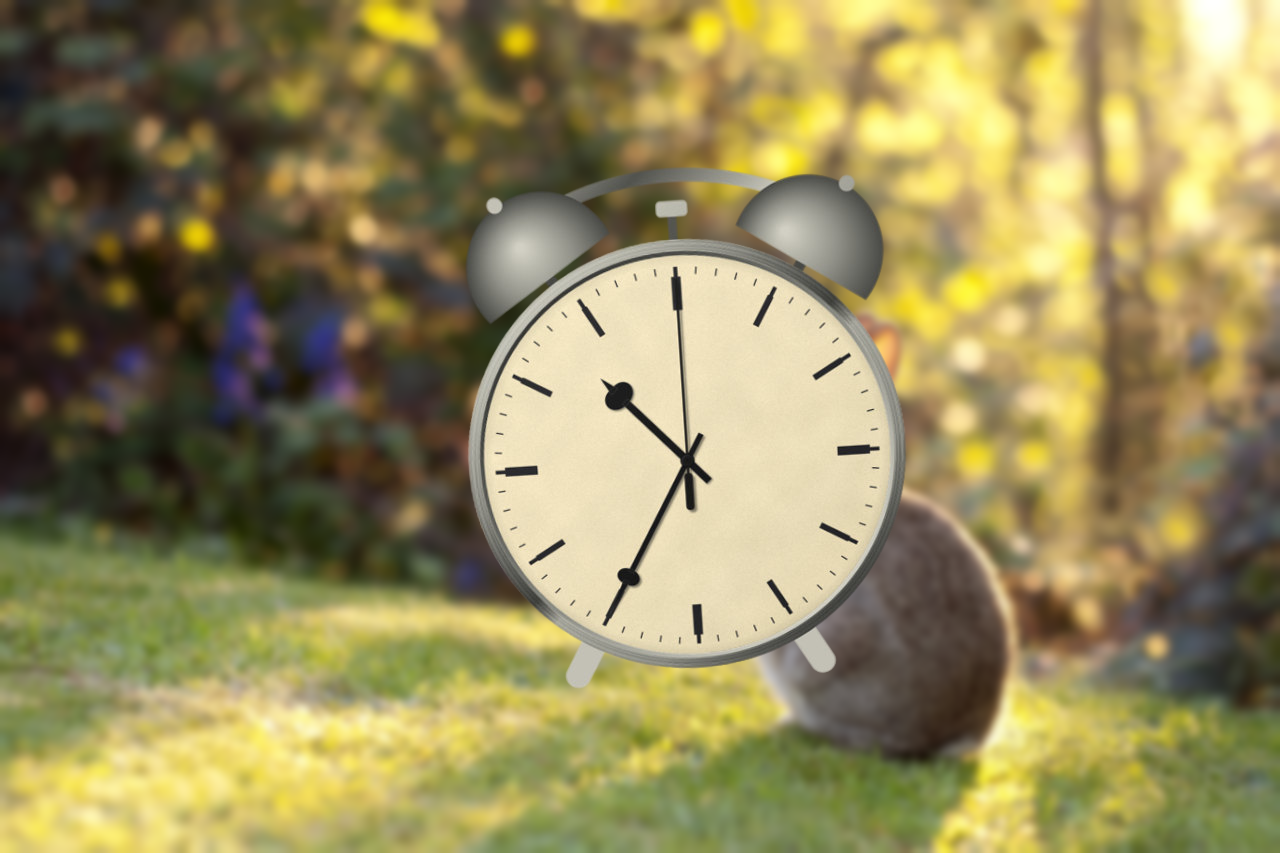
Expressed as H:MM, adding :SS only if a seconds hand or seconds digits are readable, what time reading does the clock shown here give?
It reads 10:35:00
